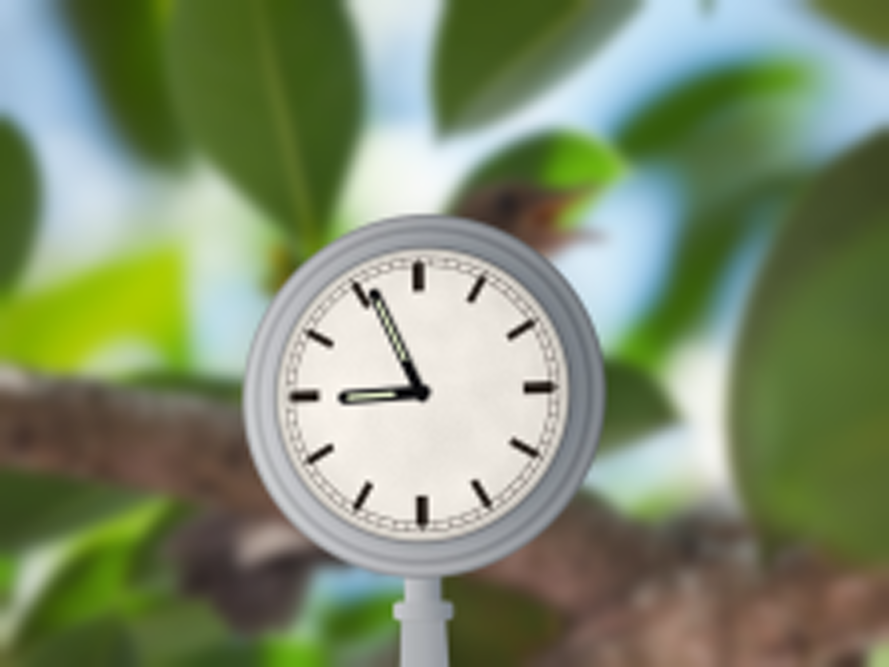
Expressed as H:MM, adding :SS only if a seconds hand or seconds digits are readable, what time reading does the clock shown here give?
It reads 8:56
